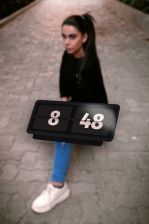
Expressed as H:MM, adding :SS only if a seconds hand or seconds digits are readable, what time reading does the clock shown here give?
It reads 8:48
